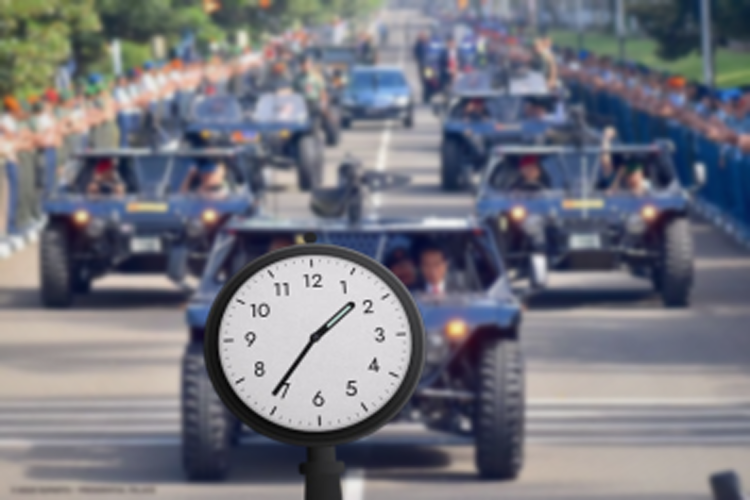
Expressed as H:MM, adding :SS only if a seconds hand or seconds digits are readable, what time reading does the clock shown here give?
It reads 1:36
